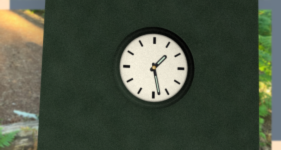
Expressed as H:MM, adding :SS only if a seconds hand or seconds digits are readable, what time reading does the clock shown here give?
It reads 1:28
